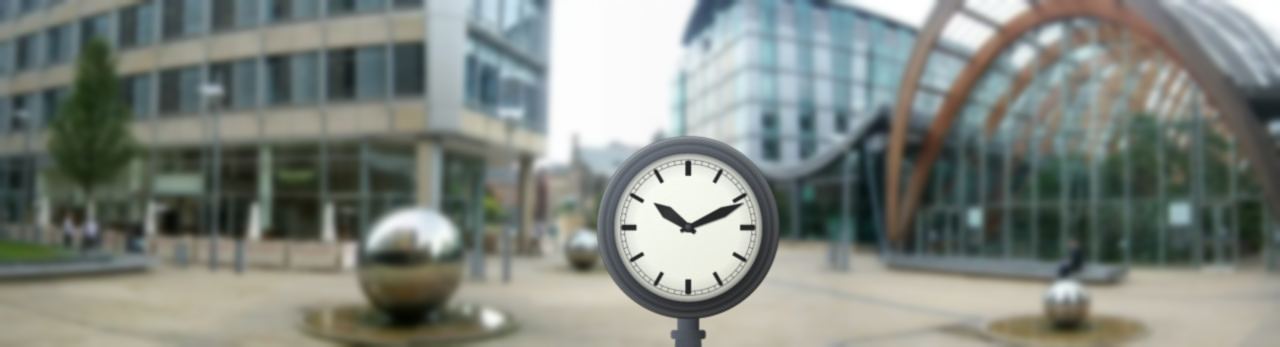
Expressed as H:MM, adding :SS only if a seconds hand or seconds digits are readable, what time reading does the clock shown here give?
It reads 10:11
